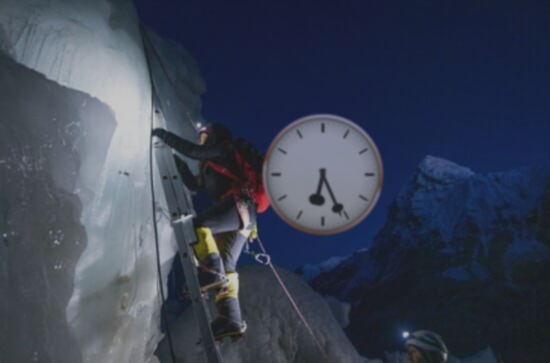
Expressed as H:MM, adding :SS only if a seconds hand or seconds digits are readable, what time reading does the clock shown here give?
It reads 6:26
